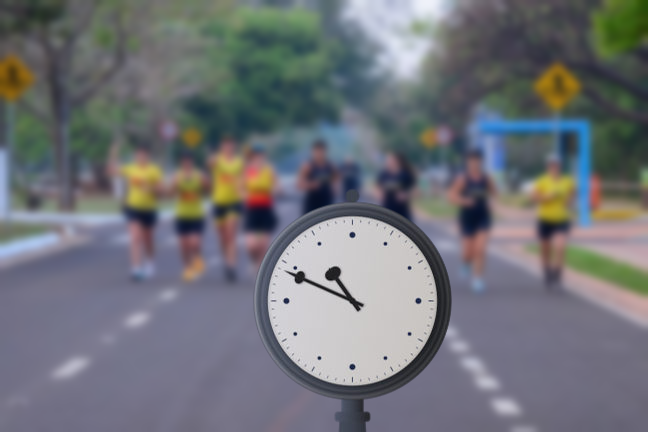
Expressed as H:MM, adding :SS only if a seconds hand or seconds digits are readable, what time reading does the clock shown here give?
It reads 10:49
